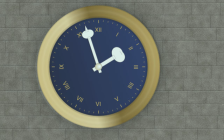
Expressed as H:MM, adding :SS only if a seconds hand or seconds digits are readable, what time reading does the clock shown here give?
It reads 1:57
